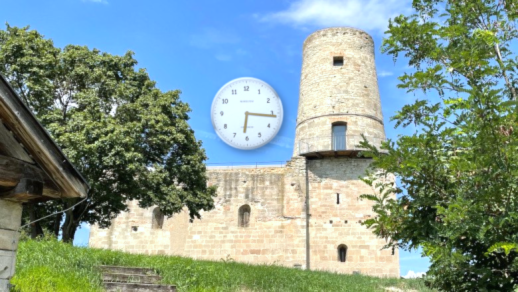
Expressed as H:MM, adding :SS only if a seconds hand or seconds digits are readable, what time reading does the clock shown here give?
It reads 6:16
